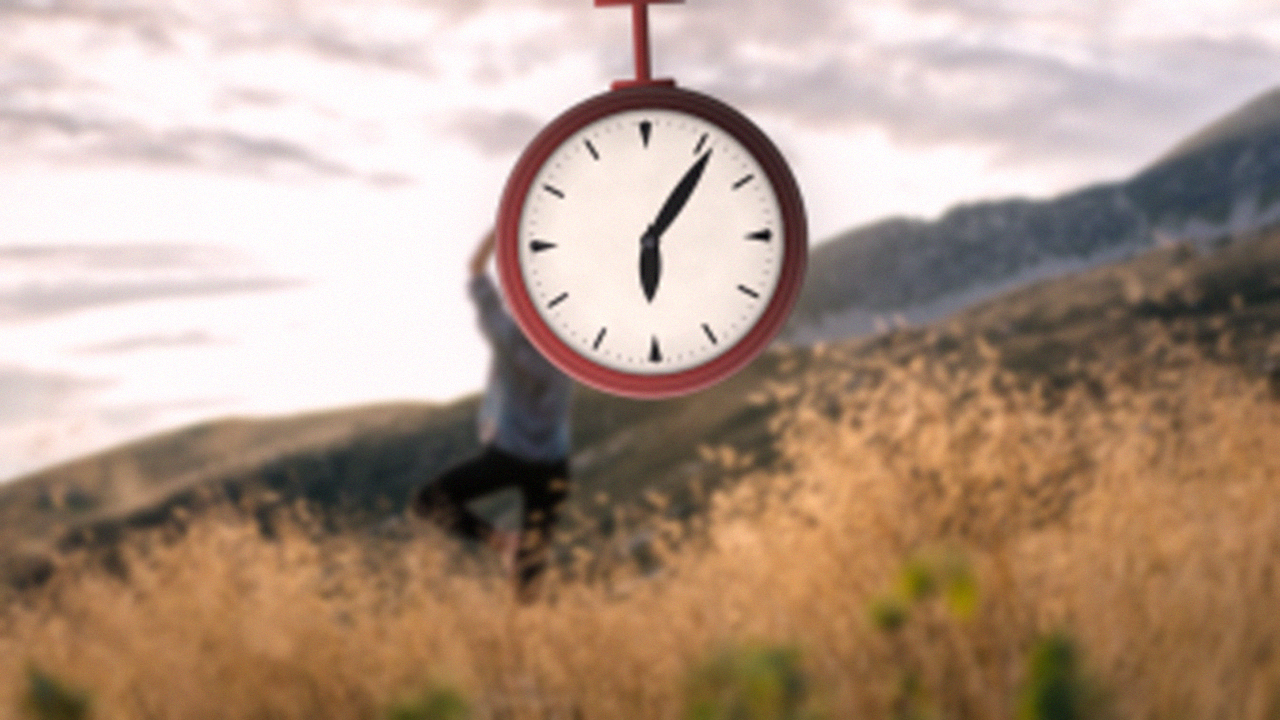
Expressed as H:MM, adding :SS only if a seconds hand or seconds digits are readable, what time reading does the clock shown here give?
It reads 6:06
